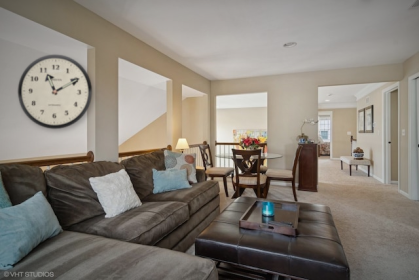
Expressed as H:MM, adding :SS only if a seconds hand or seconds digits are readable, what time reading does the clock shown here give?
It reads 11:10
